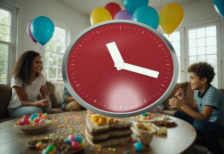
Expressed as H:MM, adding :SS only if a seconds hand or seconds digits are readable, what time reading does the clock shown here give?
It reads 11:18
